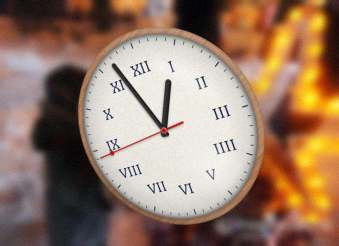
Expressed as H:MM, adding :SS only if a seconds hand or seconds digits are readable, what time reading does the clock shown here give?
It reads 12:56:44
